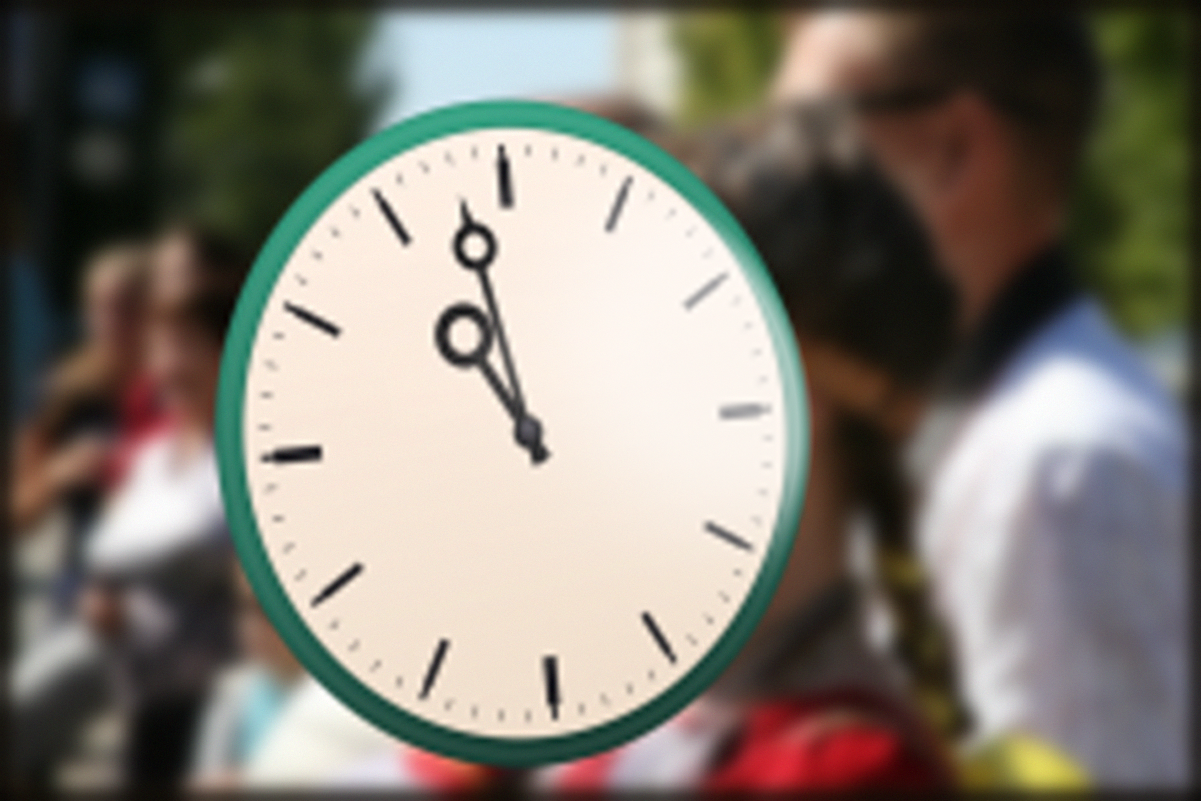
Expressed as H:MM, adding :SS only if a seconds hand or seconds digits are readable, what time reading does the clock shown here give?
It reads 10:58
